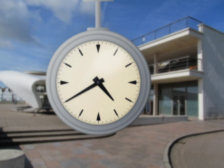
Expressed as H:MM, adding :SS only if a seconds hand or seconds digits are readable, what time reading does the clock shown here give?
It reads 4:40
